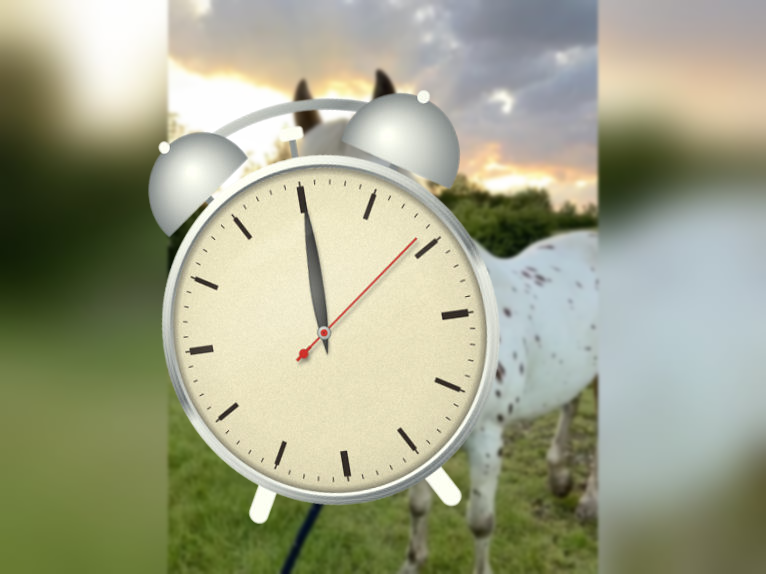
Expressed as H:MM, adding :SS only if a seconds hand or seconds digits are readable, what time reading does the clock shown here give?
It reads 12:00:09
